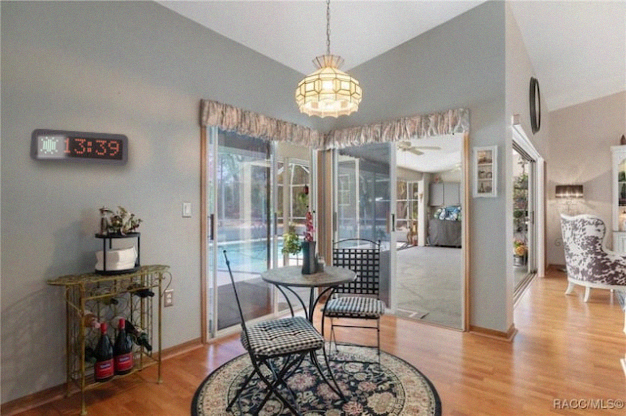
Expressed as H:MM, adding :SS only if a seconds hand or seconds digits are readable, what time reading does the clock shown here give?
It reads 13:39
